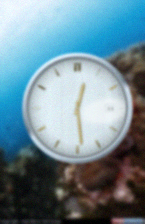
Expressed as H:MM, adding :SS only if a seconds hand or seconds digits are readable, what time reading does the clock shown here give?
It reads 12:29
